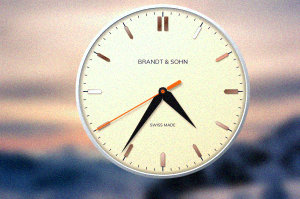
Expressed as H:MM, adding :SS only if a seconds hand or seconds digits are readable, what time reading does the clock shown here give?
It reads 4:35:40
